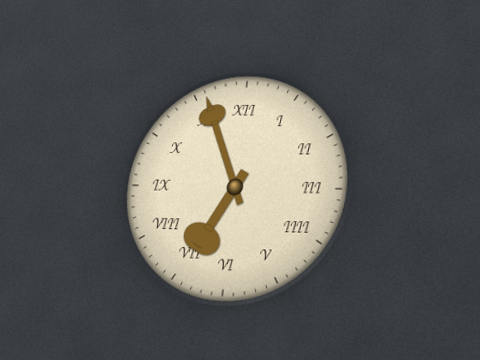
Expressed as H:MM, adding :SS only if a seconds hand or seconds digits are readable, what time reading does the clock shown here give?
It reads 6:56
